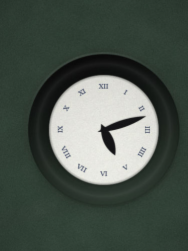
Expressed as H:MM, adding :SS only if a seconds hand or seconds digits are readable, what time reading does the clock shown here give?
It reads 5:12
